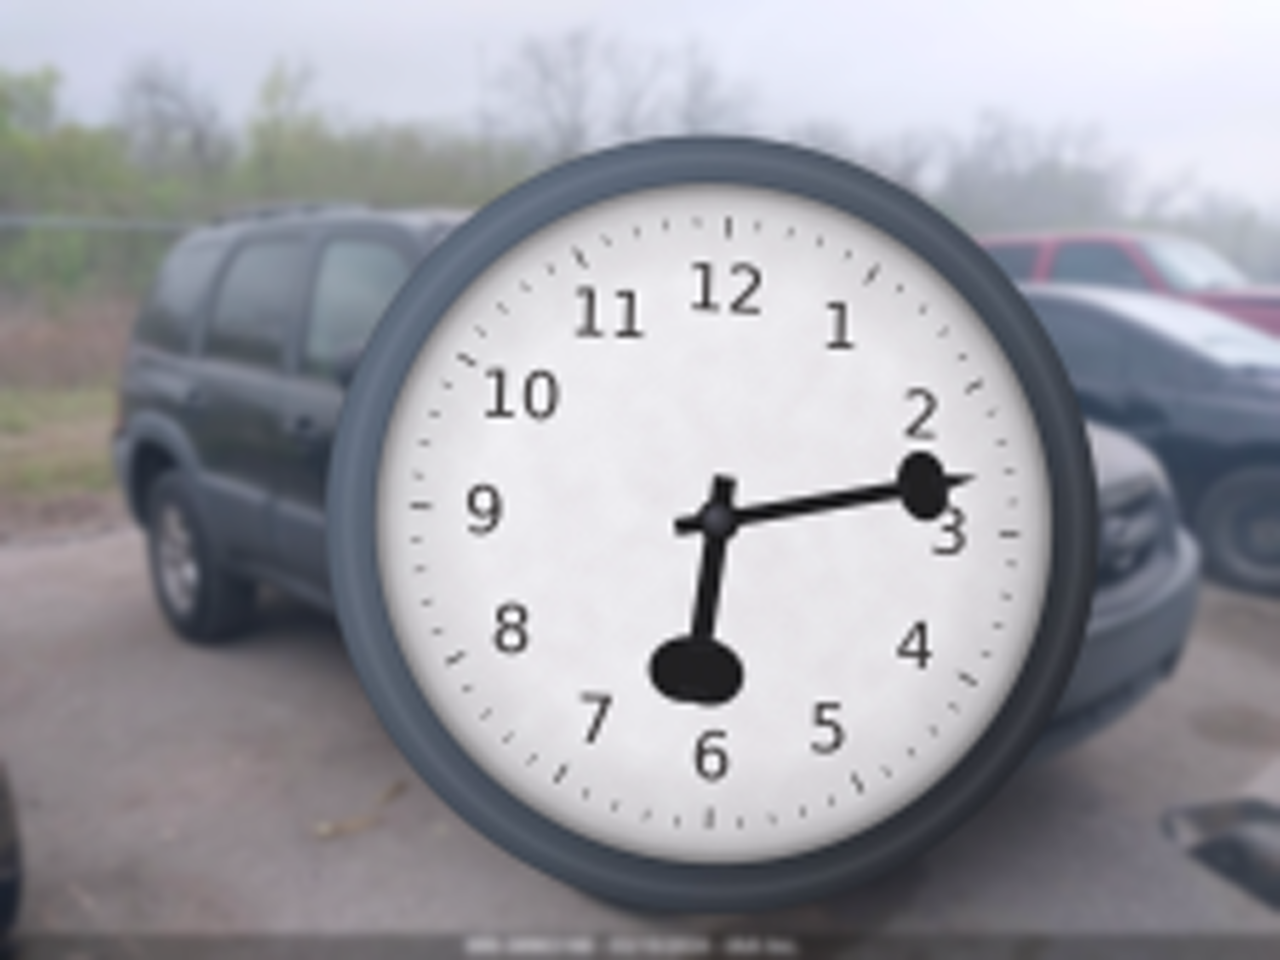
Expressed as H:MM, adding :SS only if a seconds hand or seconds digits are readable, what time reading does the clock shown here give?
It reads 6:13
